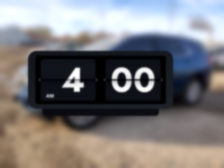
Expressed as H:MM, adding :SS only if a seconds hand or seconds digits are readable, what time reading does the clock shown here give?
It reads 4:00
